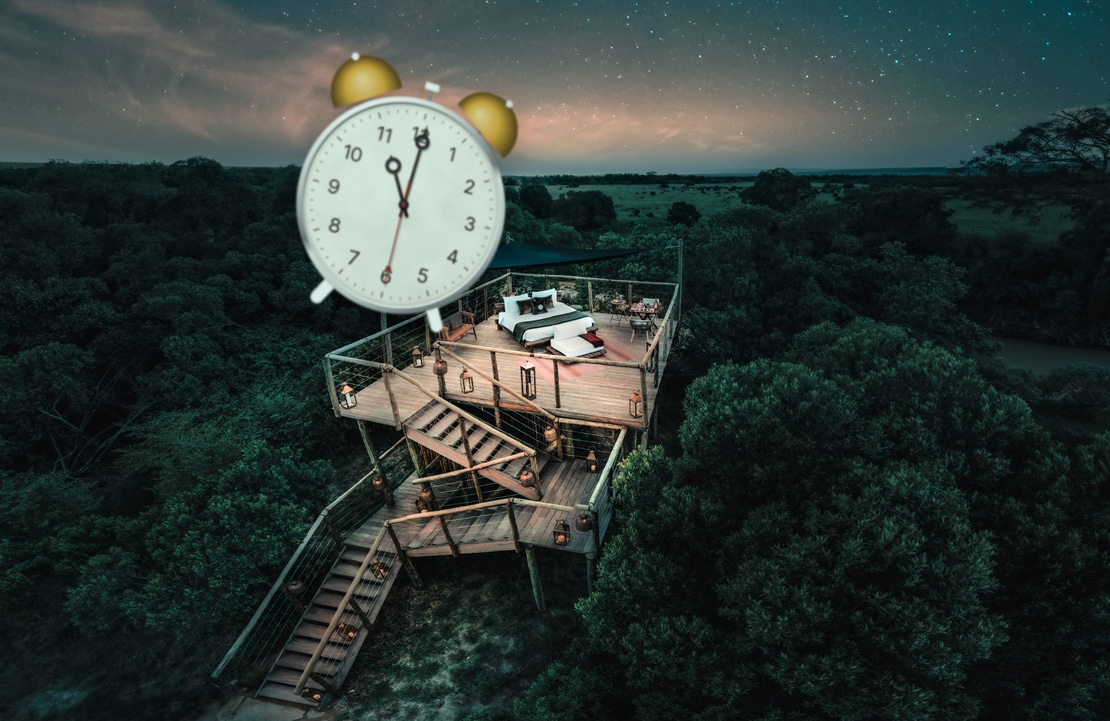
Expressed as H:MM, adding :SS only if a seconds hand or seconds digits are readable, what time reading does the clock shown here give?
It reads 11:00:30
